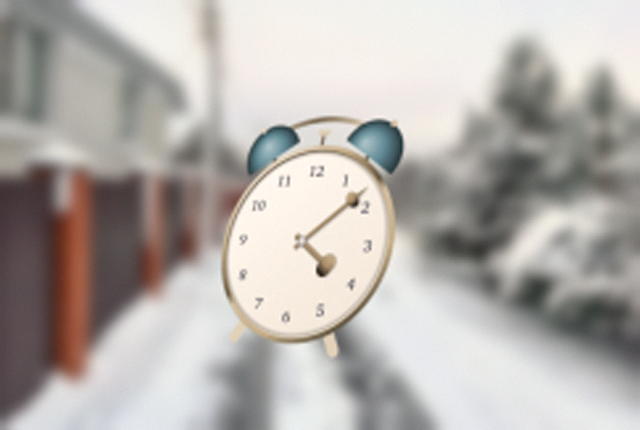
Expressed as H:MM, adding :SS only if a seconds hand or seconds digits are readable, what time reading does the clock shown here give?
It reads 4:08
